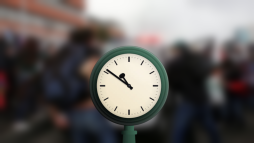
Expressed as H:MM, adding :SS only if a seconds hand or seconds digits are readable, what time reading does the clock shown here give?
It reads 10:51
